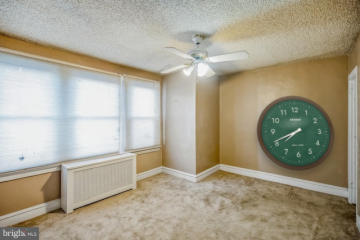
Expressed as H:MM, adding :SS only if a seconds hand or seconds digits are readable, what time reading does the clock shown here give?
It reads 7:41
